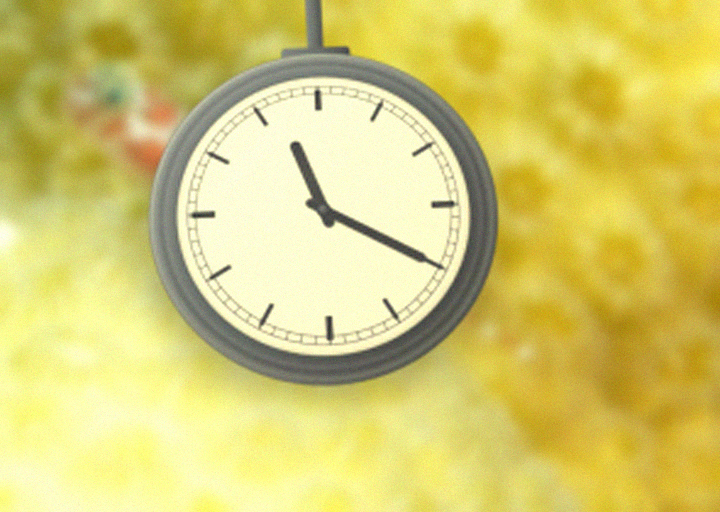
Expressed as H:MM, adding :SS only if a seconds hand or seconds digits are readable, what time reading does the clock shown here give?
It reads 11:20
